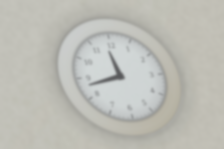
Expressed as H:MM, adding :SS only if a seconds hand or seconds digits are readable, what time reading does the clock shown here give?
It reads 11:43
